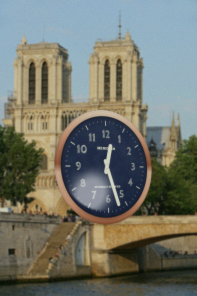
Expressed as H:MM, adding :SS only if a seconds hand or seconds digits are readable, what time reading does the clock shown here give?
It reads 12:27
